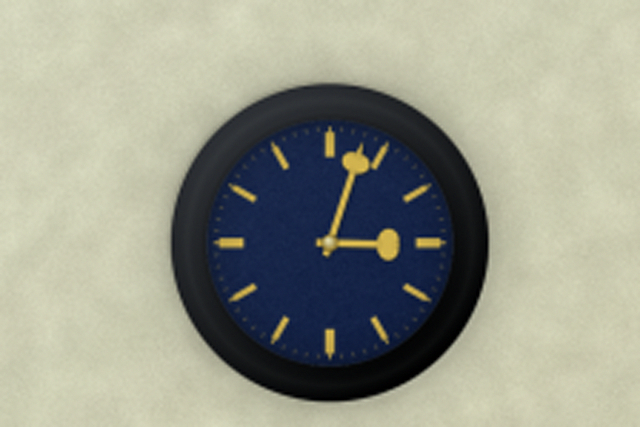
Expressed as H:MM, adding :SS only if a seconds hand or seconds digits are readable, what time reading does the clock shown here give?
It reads 3:03
